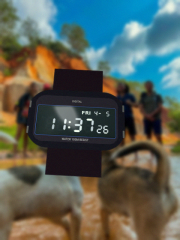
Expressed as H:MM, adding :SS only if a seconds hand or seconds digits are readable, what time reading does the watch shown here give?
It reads 11:37:26
